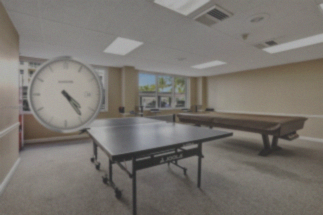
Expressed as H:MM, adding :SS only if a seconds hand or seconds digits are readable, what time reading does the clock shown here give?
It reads 4:24
